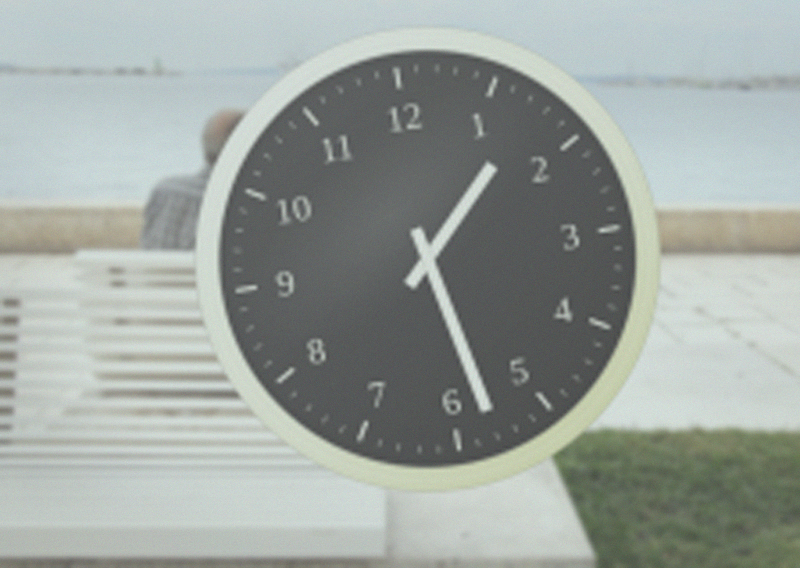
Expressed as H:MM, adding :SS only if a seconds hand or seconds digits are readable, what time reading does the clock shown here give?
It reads 1:28
